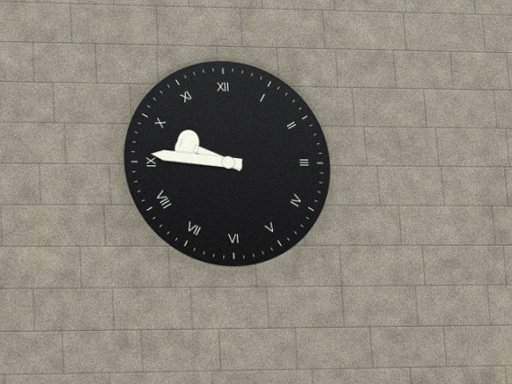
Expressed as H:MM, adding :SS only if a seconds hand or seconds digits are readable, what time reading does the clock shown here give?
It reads 9:46
